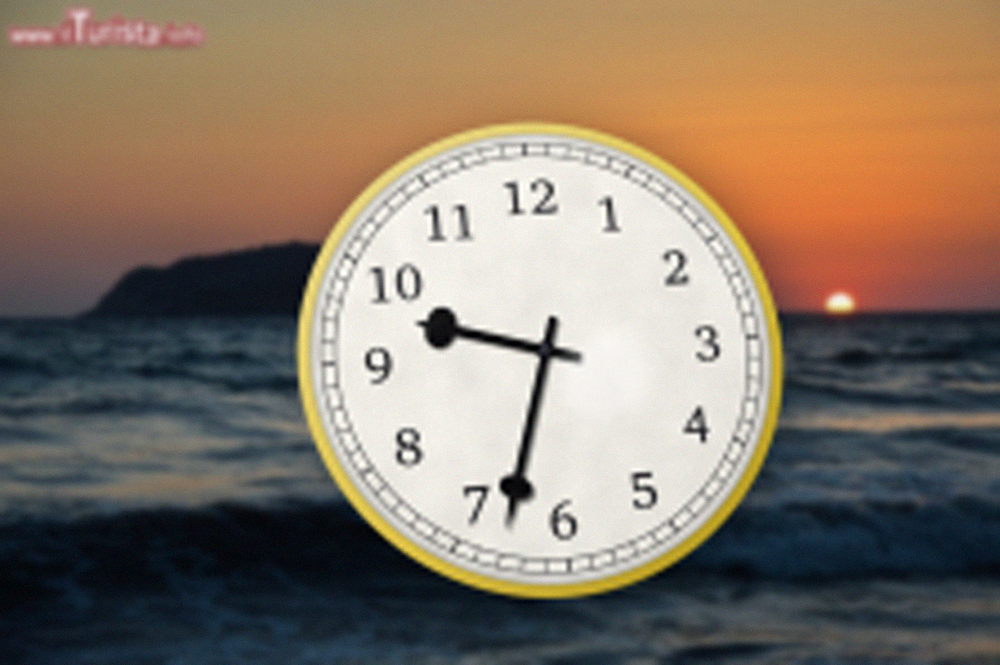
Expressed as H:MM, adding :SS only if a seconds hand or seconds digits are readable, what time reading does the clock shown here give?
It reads 9:33
